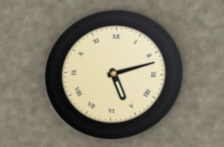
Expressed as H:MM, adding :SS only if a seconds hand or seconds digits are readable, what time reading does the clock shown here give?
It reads 5:12
